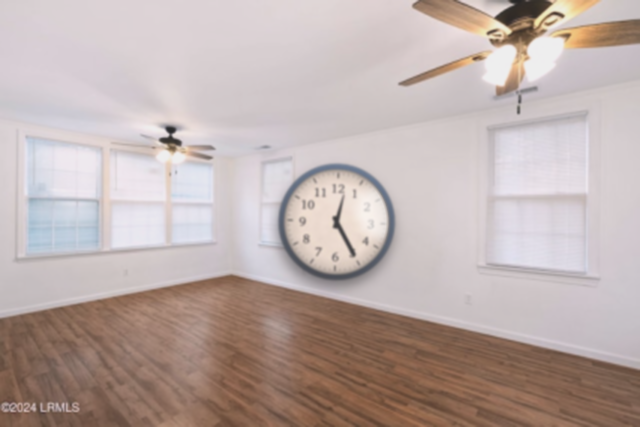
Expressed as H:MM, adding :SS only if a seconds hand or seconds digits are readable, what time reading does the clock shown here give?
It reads 12:25
